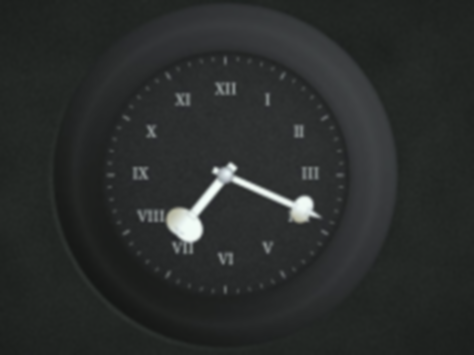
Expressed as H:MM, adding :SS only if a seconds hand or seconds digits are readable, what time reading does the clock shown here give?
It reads 7:19
